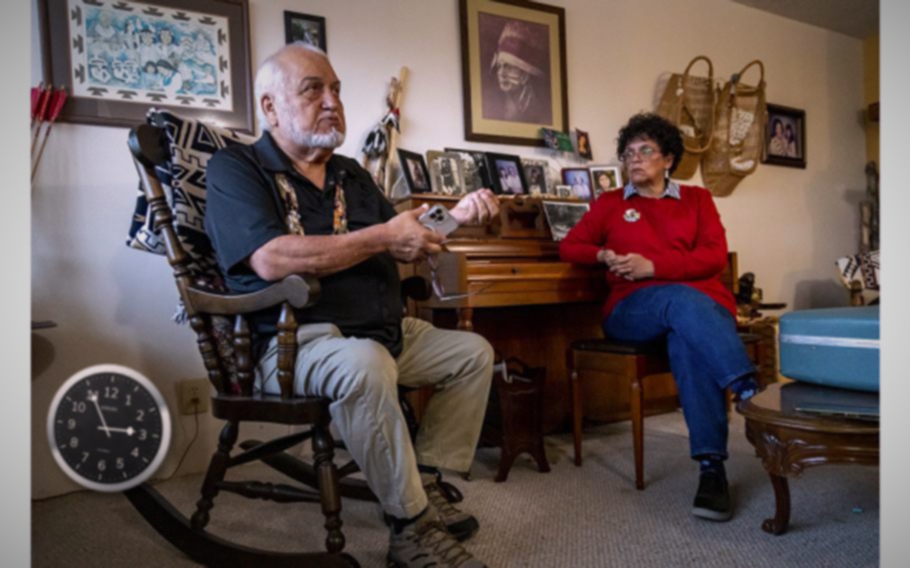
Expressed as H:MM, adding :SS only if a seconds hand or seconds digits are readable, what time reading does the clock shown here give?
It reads 2:55
